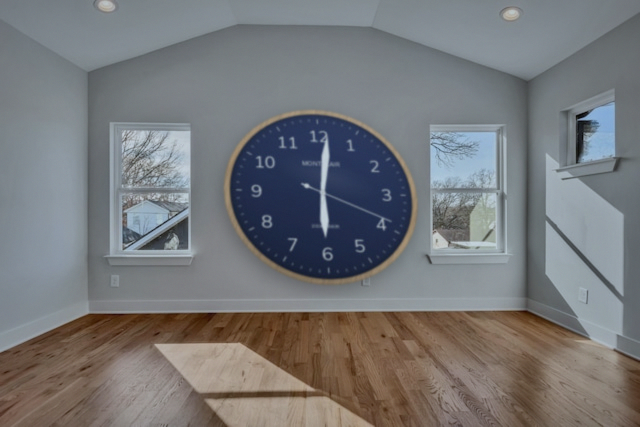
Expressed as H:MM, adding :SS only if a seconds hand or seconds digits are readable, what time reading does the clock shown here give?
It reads 6:01:19
